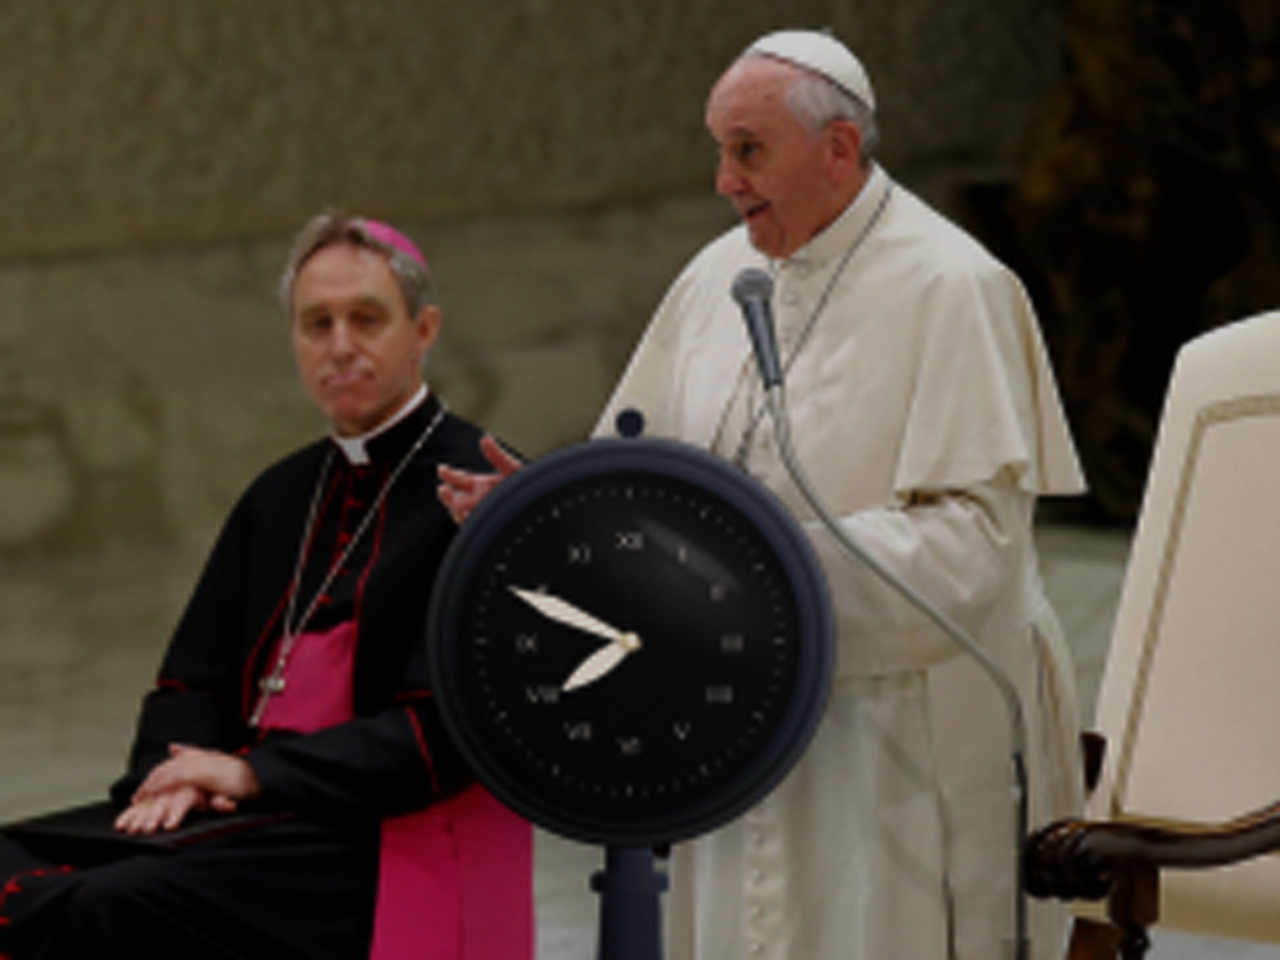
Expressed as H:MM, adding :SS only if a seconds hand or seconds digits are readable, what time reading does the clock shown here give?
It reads 7:49
